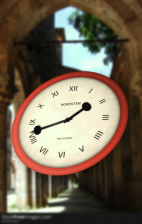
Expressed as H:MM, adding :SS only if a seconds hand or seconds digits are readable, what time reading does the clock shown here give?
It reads 1:42
